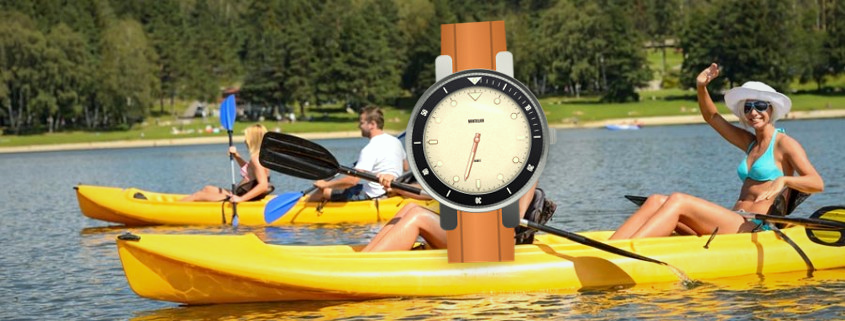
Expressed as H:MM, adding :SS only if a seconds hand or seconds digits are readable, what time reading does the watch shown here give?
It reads 6:33
